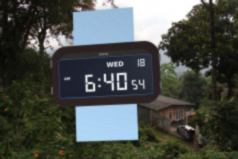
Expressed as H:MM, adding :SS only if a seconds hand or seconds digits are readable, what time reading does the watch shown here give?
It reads 6:40
